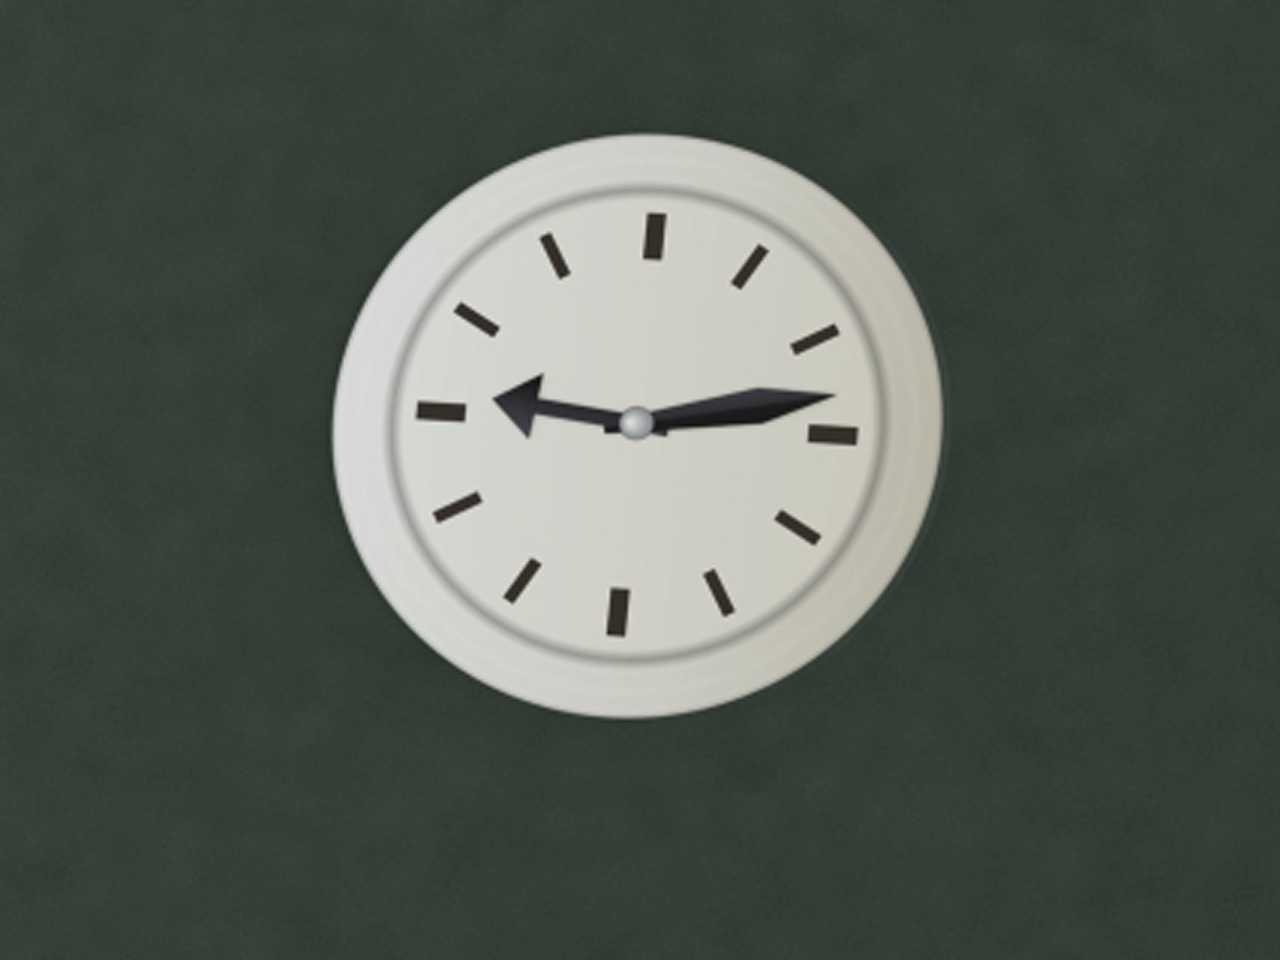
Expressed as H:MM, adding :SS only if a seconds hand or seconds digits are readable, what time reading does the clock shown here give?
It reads 9:13
